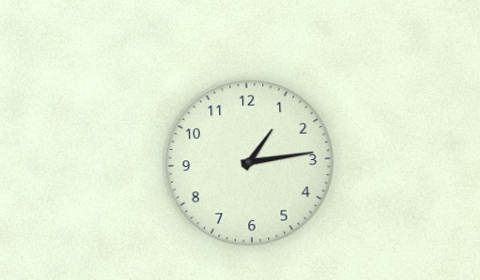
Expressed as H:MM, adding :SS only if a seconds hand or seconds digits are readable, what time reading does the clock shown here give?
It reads 1:14
